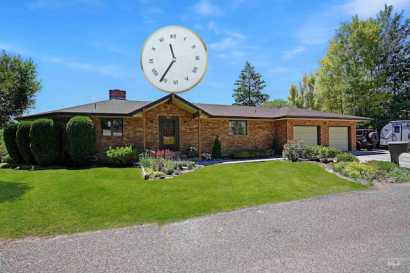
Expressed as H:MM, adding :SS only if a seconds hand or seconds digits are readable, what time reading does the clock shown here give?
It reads 11:36
